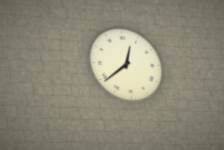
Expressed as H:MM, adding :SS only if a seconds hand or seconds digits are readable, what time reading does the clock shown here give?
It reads 12:39
